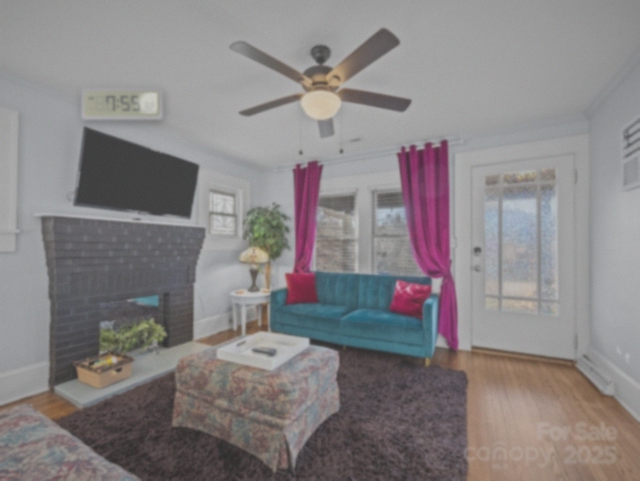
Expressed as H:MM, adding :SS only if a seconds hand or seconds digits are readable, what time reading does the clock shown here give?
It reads 7:55
